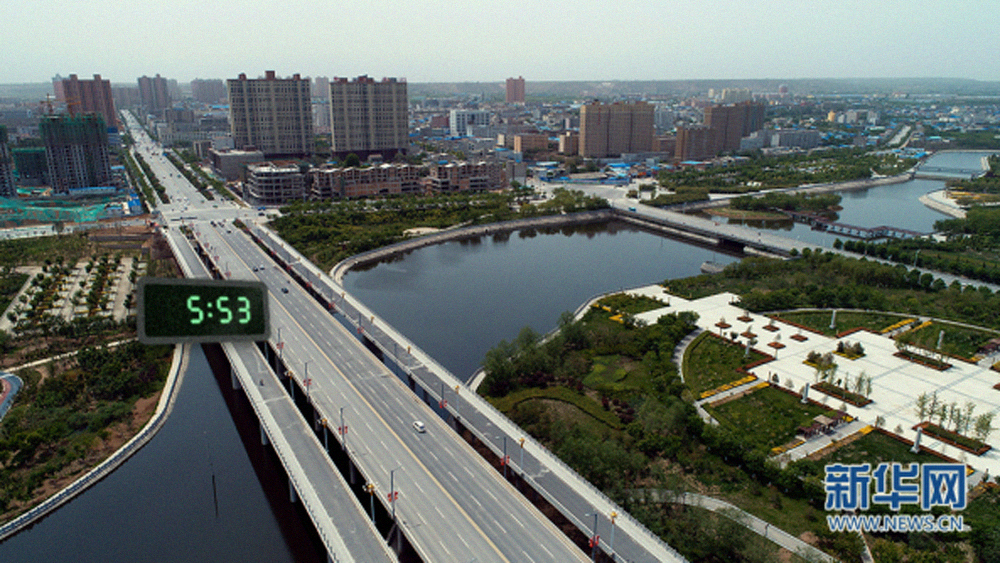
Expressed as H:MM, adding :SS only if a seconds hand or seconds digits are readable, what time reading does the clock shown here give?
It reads 5:53
